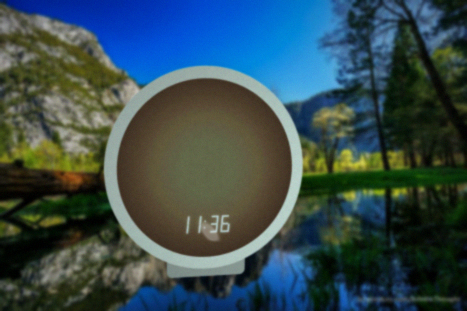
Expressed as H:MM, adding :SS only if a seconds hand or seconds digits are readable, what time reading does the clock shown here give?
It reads 11:36
